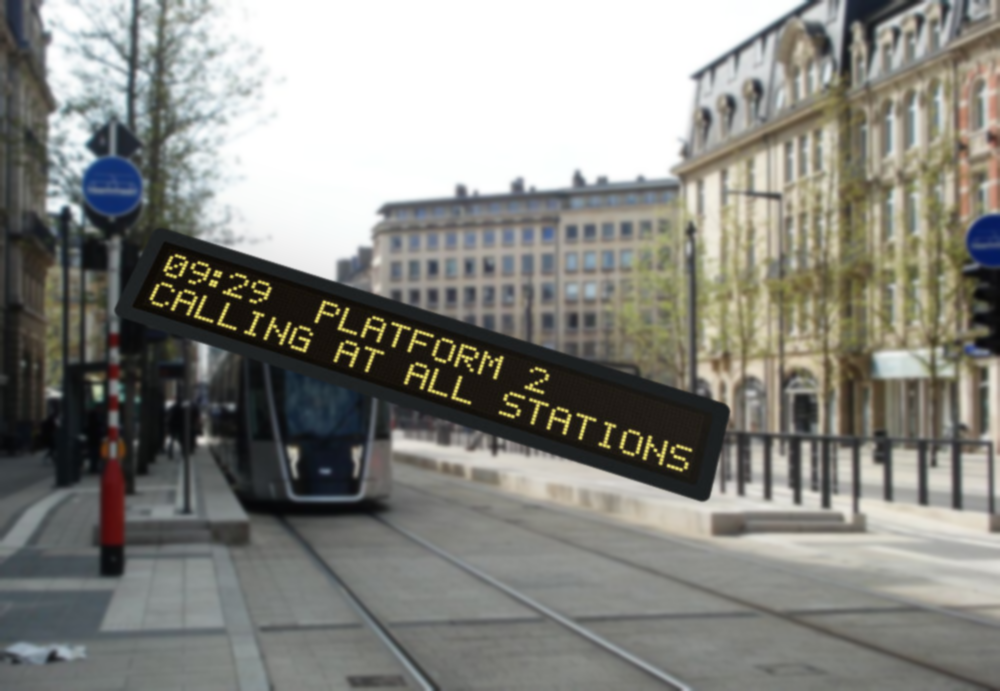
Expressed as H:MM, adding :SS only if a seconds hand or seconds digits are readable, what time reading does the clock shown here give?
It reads 9:29
